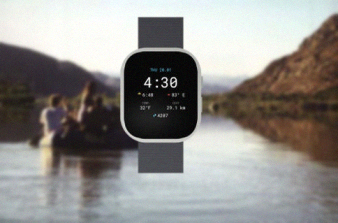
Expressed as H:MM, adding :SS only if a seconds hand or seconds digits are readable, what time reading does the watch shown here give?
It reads 4:30
